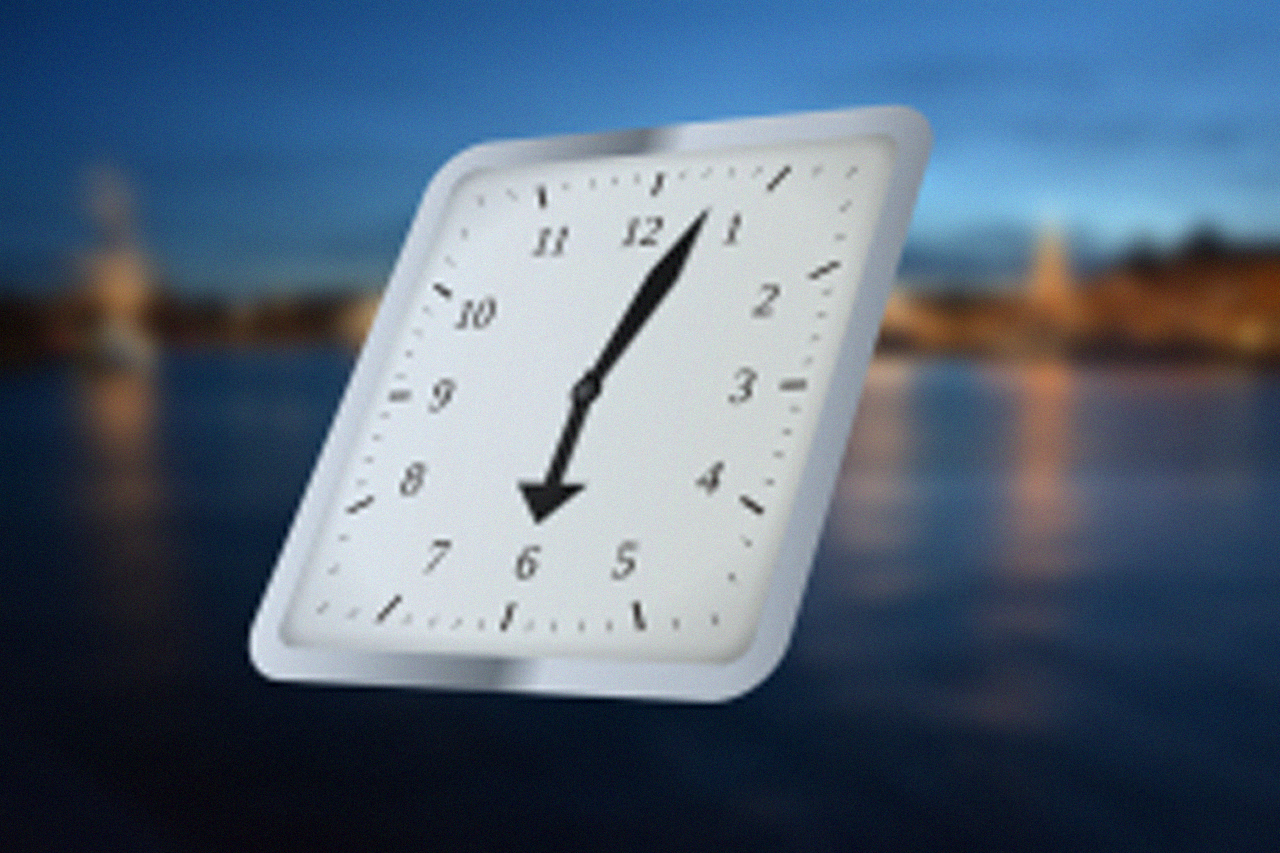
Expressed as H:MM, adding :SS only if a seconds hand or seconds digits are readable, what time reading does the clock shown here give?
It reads 6:03
